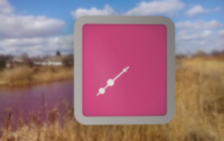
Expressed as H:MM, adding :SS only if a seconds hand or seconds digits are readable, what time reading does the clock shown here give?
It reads 7:38
